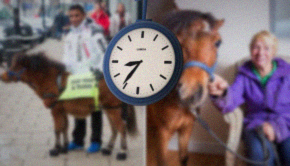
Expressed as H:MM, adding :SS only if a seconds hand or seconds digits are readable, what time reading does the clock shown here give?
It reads 8:36
